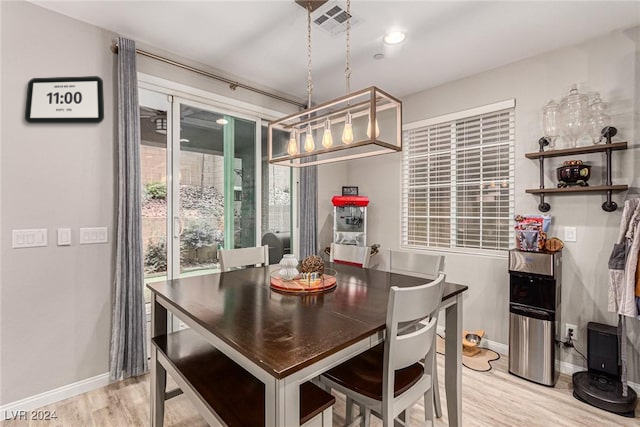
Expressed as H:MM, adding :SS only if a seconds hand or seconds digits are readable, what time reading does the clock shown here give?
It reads 11:00
